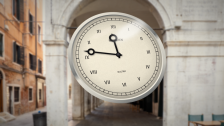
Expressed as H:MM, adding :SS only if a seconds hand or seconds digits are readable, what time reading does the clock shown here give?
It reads 11:47
